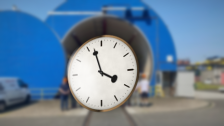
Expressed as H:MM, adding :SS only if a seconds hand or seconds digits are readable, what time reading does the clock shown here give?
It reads 3:57
